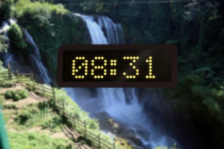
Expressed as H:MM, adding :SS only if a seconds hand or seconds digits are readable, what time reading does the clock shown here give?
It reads 8:31
